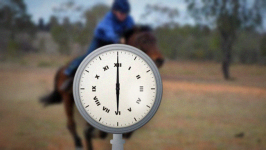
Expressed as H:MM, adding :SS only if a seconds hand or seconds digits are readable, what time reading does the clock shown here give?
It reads 6:00
